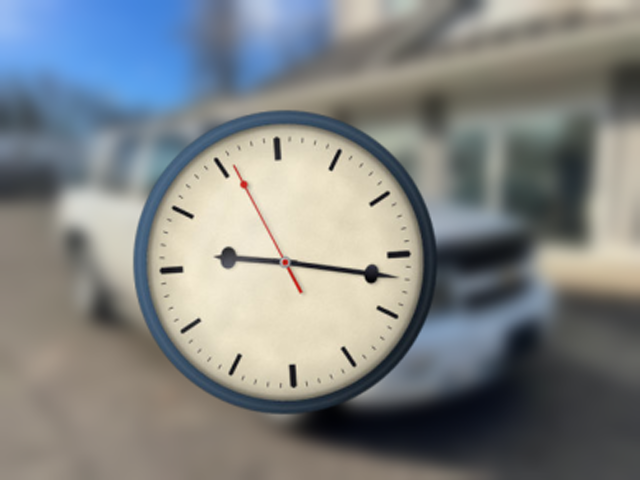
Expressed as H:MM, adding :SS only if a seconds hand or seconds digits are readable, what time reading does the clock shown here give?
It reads 9:16:56
